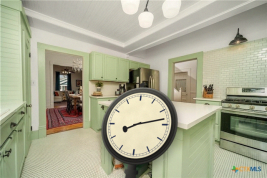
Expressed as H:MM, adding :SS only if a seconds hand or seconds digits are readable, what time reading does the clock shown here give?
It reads 8:13
